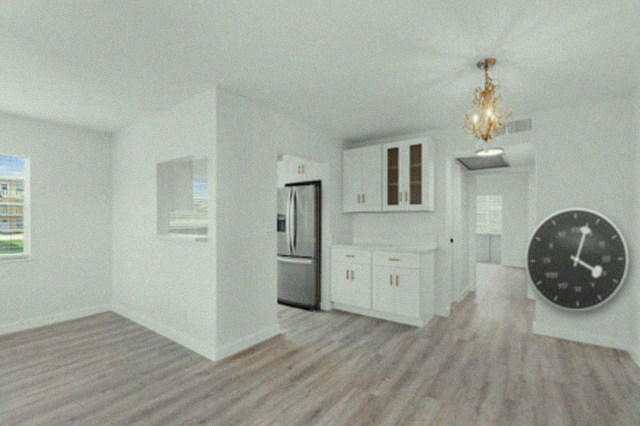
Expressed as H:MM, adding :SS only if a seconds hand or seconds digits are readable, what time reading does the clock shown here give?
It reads 4:03
